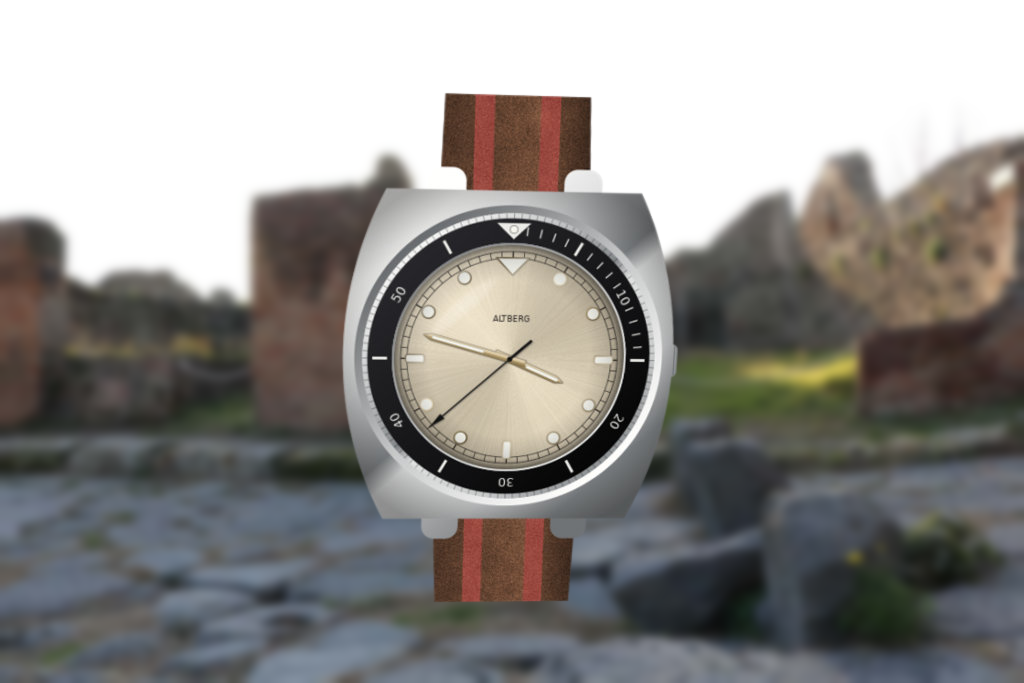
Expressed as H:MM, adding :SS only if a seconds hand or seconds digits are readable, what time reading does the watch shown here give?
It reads 3:47:38
